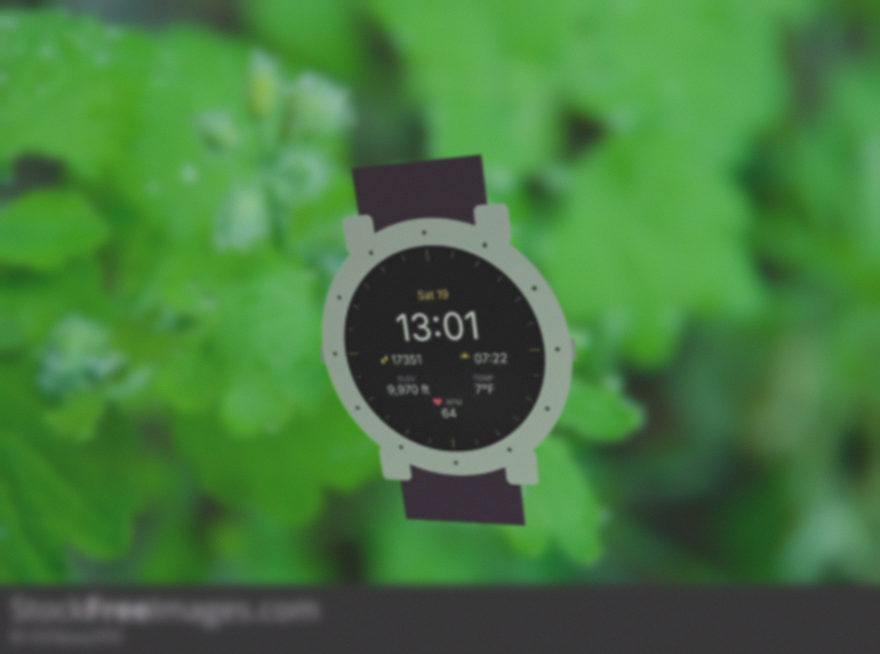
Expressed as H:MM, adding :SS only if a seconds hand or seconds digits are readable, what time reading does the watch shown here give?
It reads 13:01
